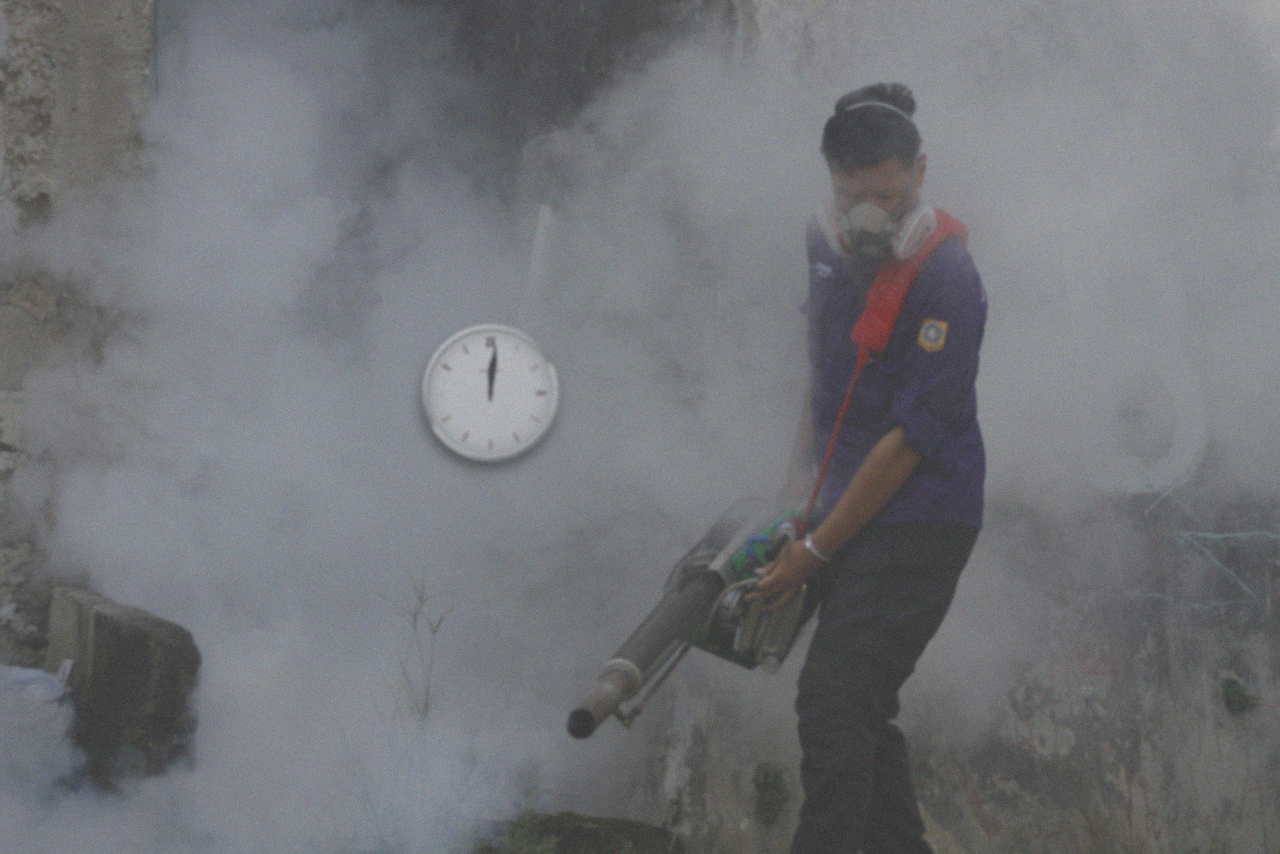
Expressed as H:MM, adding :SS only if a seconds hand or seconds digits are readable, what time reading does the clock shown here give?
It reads 12:01
